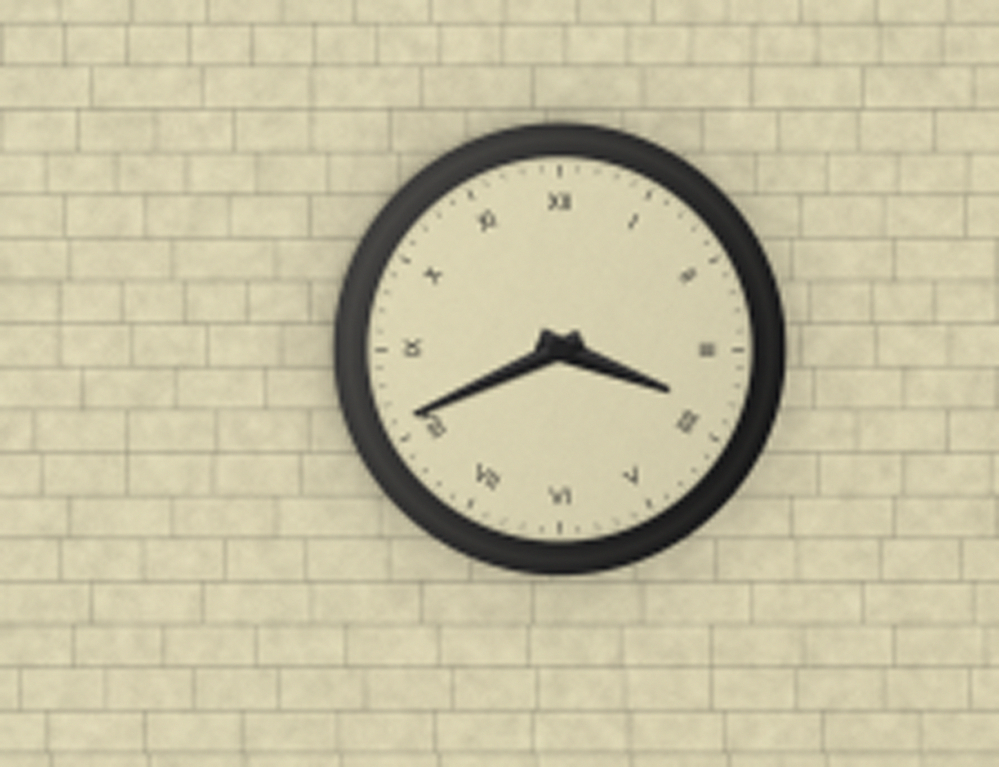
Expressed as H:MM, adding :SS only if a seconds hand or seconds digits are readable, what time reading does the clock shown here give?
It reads 3:41
